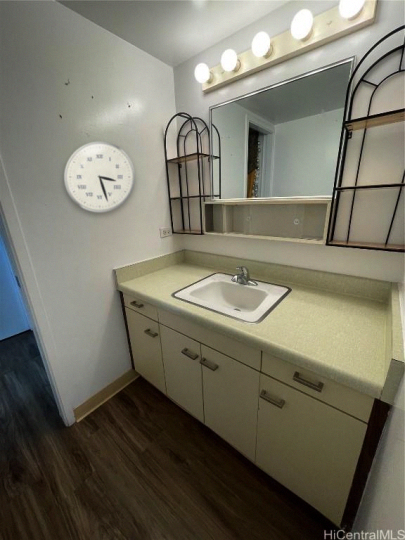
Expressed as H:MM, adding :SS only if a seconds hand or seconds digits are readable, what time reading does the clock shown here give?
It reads 3:27
